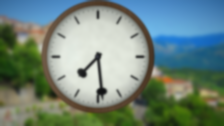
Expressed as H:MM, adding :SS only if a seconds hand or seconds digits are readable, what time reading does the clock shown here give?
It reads 7:29
